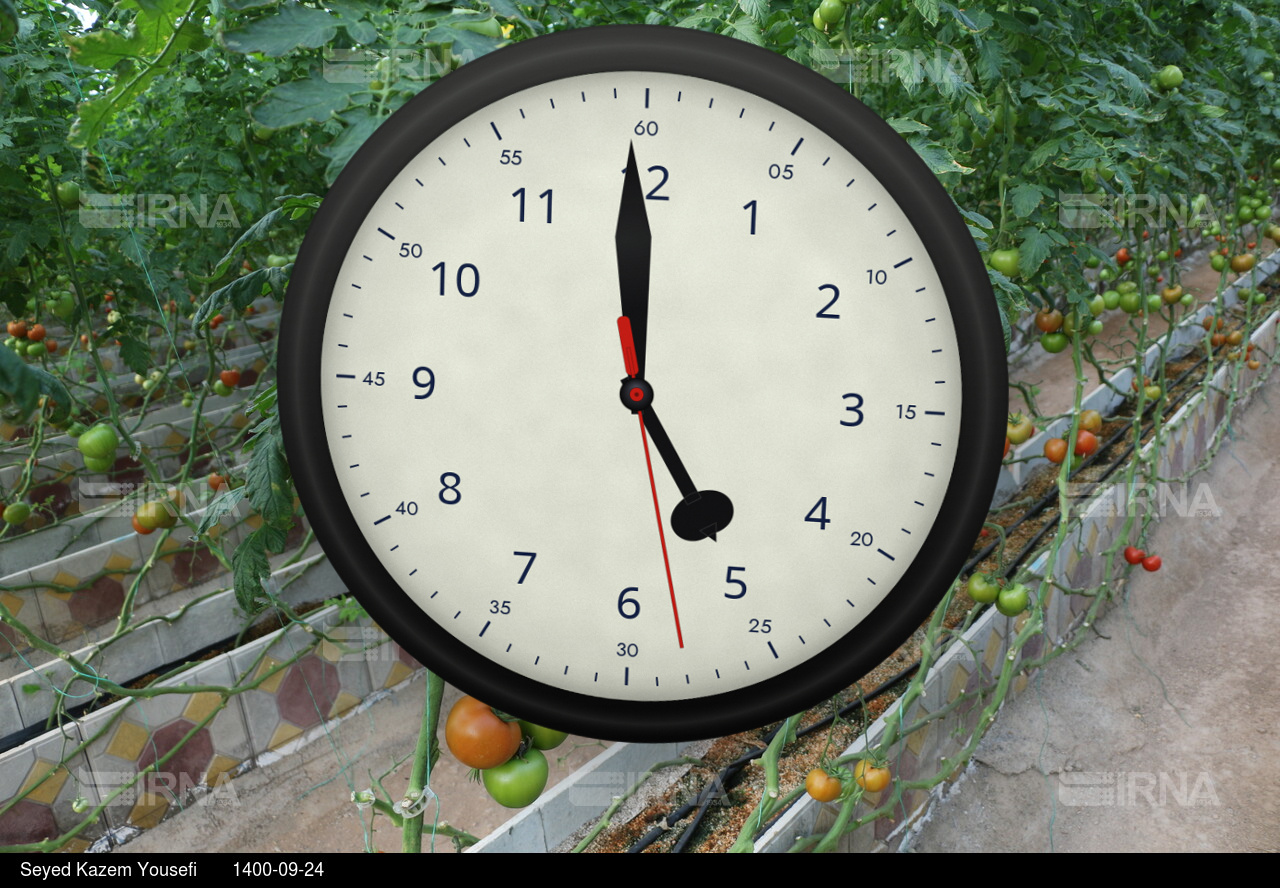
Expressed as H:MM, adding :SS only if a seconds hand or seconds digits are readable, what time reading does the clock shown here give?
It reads 4:59:28
